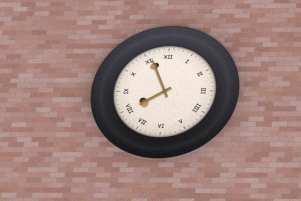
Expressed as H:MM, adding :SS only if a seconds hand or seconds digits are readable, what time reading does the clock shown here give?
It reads 7:56
